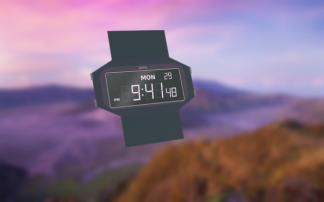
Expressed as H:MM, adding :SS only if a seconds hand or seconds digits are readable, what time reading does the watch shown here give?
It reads 9:41:48
